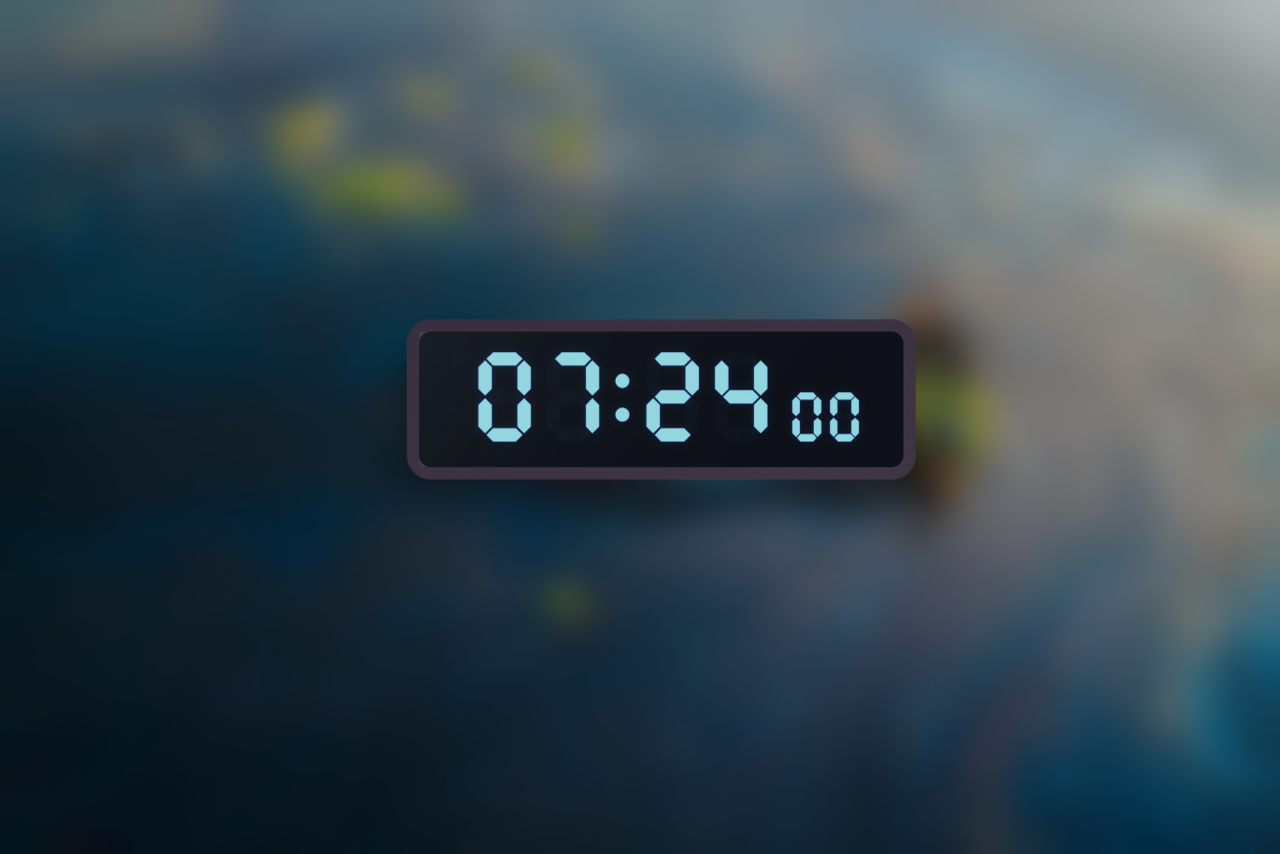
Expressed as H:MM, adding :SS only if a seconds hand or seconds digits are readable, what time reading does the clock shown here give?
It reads 7:24:00
